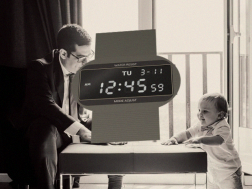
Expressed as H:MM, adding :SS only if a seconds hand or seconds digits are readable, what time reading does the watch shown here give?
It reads 12:45:59
